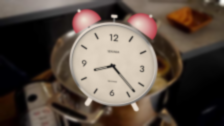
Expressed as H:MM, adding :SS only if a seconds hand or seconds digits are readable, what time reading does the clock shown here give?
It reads 8:23
